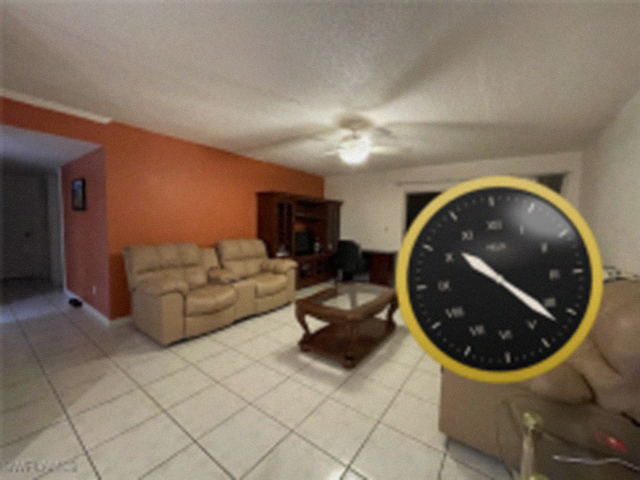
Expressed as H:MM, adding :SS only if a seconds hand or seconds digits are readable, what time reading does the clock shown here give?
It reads 10:22
